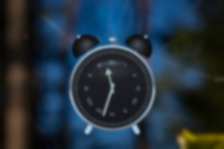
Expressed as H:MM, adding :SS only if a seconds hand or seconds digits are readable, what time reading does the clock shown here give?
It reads 11:33
